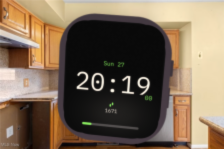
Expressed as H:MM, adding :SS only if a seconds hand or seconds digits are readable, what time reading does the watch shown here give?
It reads 20:19
